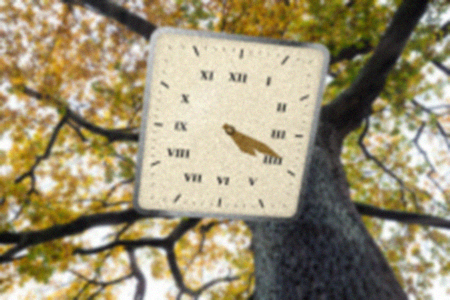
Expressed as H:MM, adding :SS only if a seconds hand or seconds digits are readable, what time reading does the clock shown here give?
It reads 4:19
